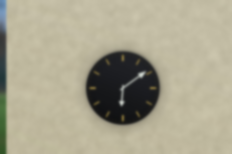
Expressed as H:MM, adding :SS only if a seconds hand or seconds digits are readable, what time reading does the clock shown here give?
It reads 6:09
